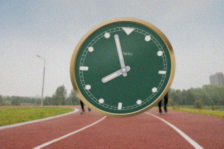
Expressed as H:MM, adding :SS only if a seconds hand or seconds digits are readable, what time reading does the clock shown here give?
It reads 7:57
